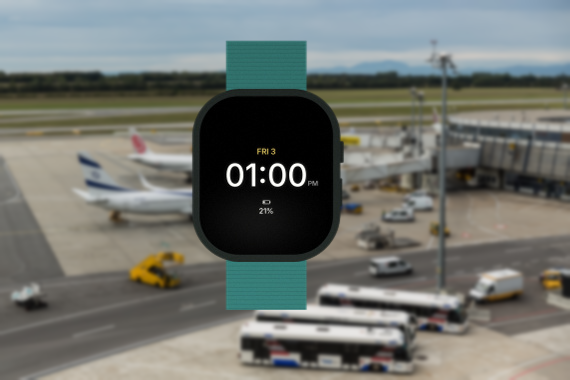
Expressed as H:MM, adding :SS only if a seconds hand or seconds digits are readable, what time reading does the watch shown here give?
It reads 1:00
